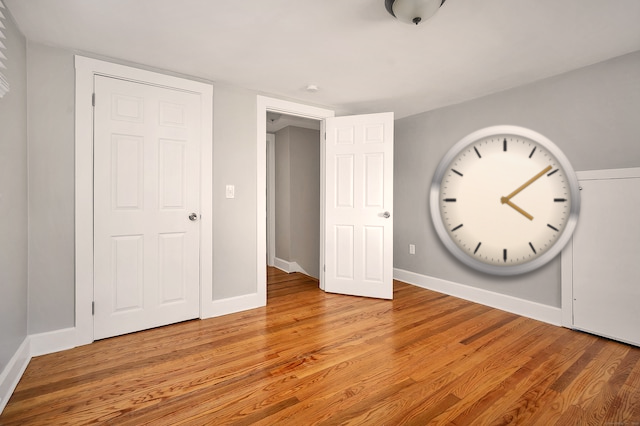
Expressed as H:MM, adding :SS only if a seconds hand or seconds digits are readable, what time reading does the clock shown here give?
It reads 4:09
